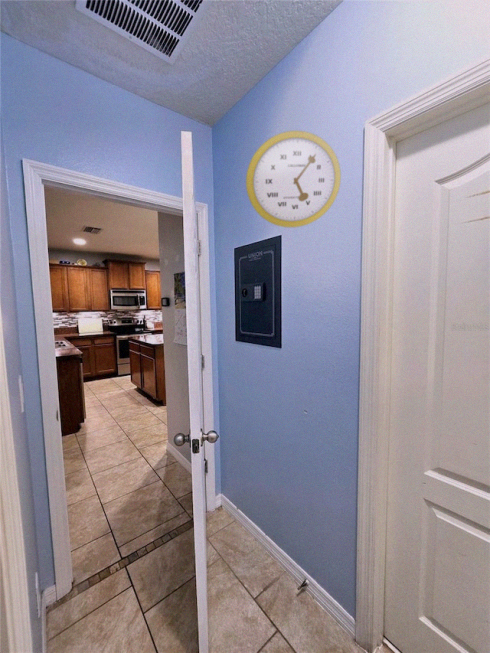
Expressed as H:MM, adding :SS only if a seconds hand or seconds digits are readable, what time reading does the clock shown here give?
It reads 5:06
